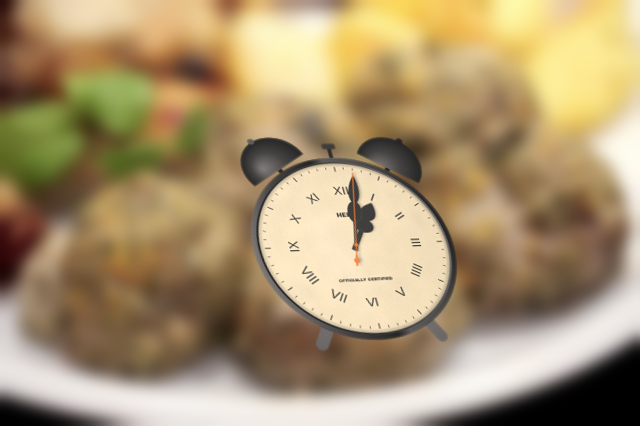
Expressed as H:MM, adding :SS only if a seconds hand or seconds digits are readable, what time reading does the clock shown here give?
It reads 1:02:02
